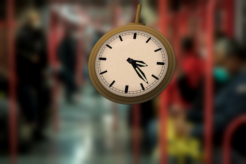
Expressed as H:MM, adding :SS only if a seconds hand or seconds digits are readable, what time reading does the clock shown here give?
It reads 3:23
